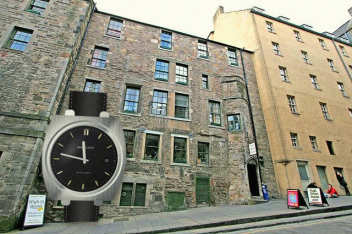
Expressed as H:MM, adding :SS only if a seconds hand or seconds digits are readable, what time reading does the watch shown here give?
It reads 11:47
